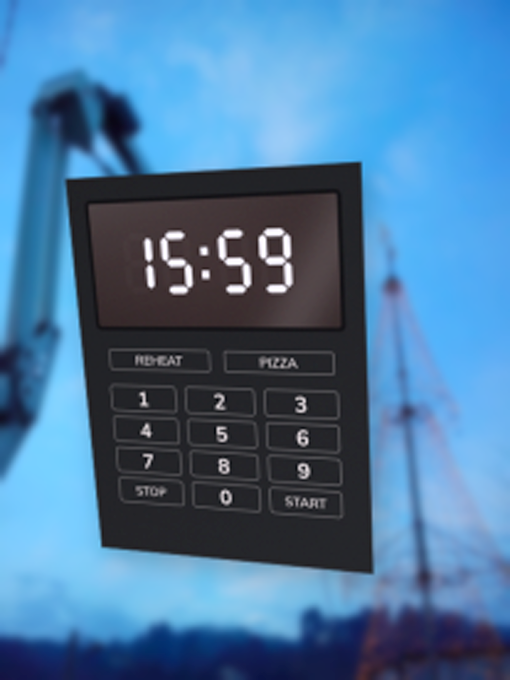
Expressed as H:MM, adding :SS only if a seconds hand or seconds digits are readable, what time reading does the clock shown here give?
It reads 15:59
